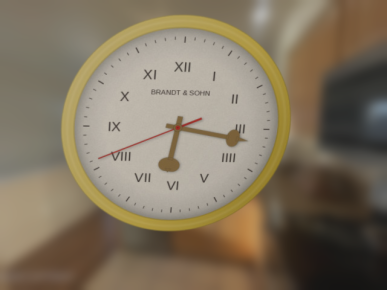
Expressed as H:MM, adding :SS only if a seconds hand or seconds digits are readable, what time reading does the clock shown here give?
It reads 6:16:41
